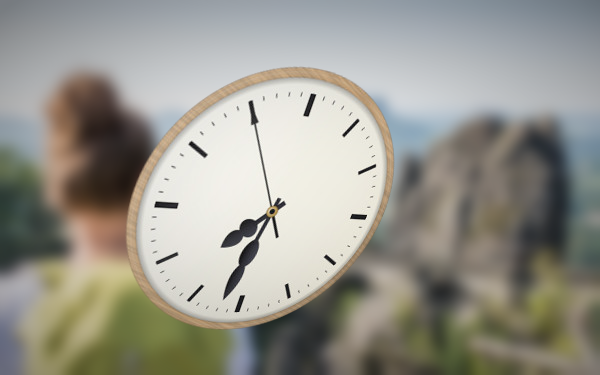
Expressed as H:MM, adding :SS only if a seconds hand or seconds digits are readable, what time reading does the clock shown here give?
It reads 7:31:55
